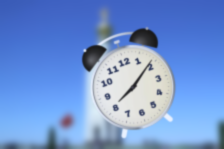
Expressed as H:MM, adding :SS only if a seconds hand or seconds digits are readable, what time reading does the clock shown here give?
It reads 8:09
